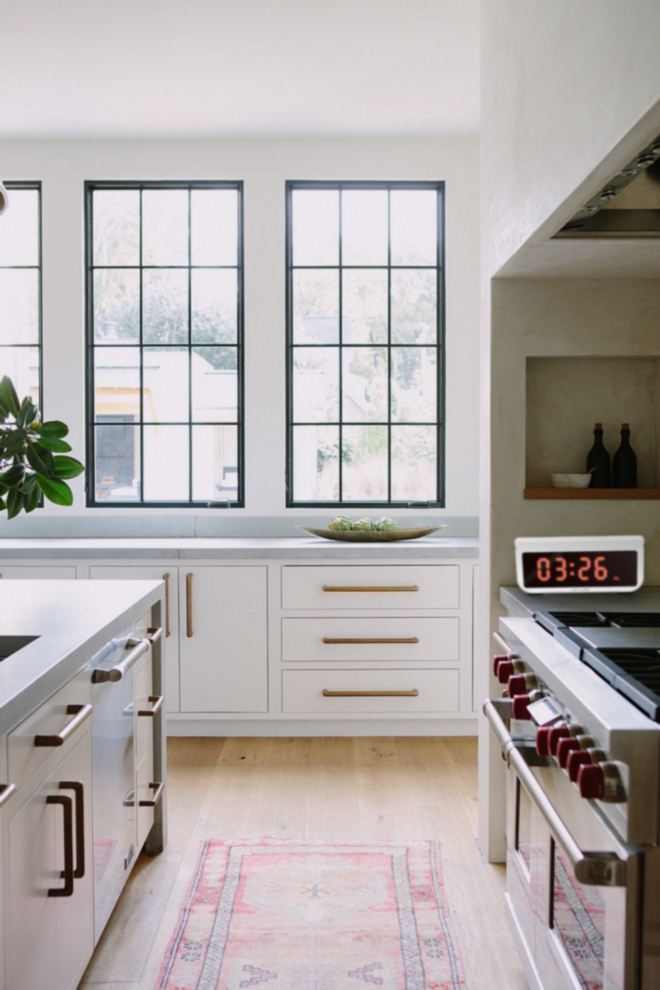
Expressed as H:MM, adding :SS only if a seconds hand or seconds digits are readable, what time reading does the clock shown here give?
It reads 3:26
